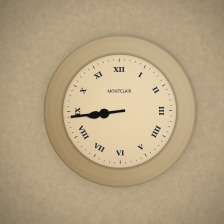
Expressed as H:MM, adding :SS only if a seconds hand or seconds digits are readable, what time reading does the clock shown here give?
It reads 8:44
